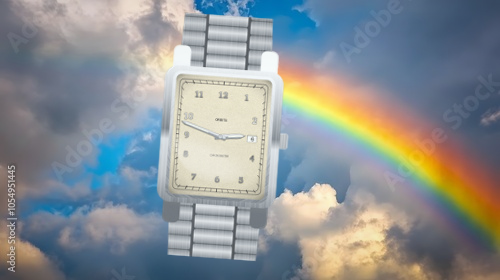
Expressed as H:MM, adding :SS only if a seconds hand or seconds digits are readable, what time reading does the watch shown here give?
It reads 2:48
